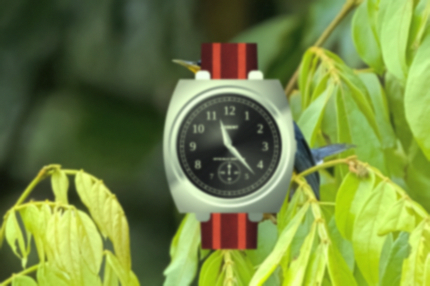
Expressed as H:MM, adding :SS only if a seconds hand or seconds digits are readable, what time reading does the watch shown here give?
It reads 11:23
